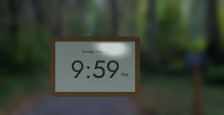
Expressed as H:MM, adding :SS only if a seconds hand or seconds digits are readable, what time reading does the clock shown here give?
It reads 9:59
